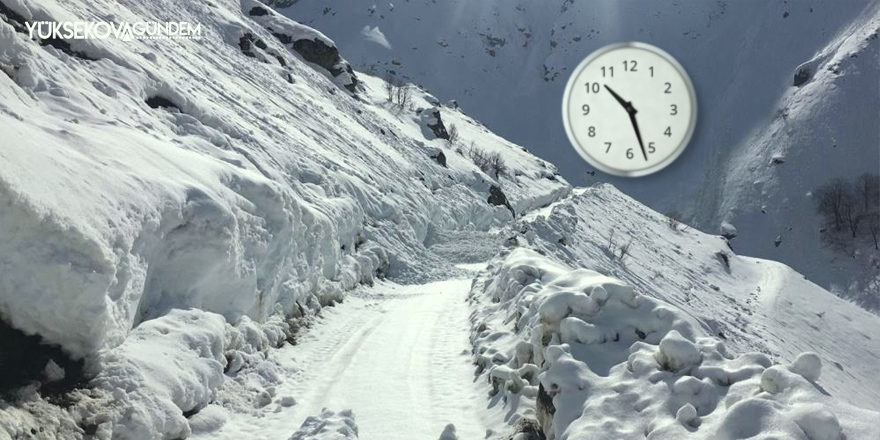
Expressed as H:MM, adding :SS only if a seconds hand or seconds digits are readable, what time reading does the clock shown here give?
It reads 10:27
